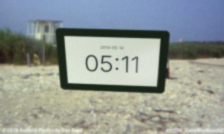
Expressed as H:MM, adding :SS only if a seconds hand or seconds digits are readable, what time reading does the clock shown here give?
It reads 5:11
